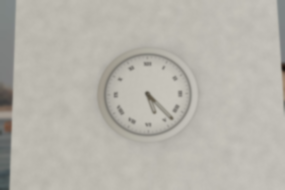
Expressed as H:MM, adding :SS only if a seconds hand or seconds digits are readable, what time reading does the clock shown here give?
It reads 5:23
